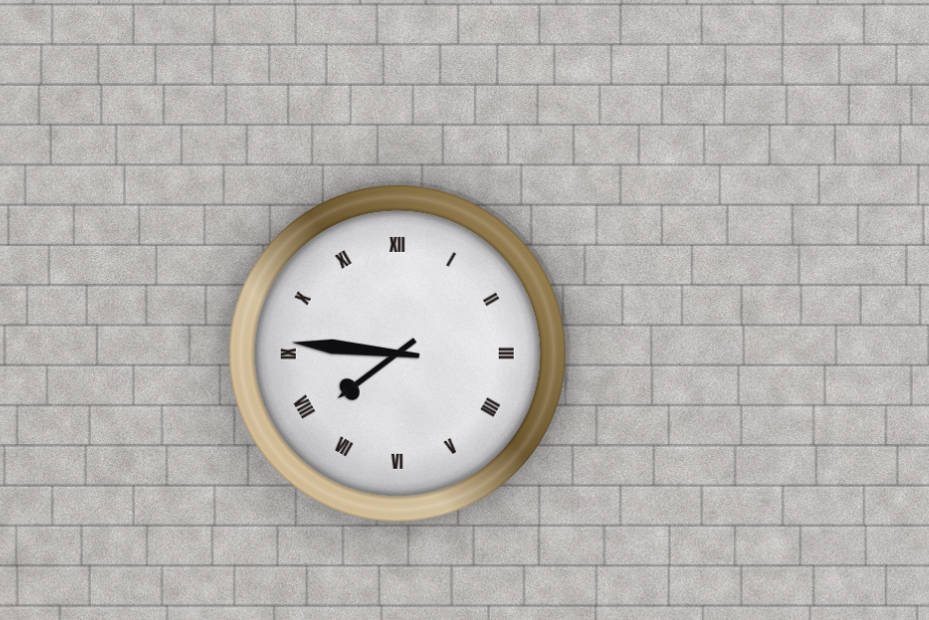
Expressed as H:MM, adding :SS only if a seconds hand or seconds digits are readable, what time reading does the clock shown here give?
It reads 7:46
